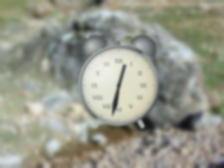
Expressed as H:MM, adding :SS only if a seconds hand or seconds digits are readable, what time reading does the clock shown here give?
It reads 12:32
